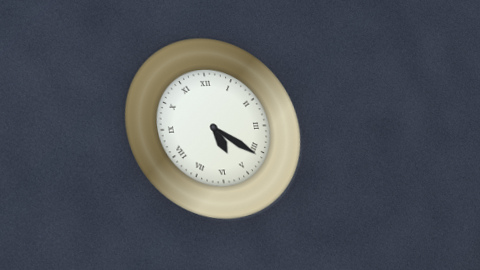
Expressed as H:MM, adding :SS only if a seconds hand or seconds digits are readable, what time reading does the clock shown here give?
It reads 5:21
